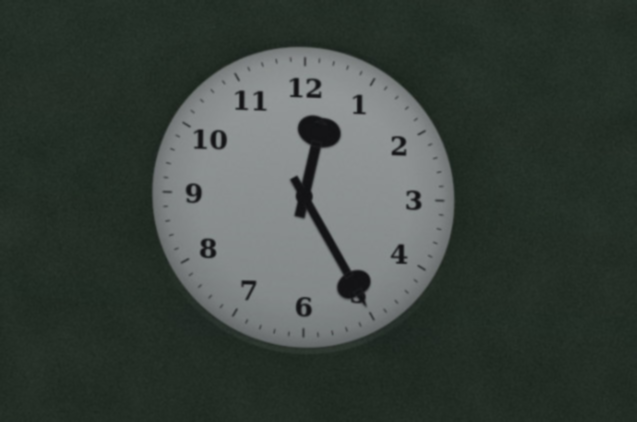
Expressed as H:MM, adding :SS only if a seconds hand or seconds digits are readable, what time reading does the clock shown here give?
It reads 12:25
